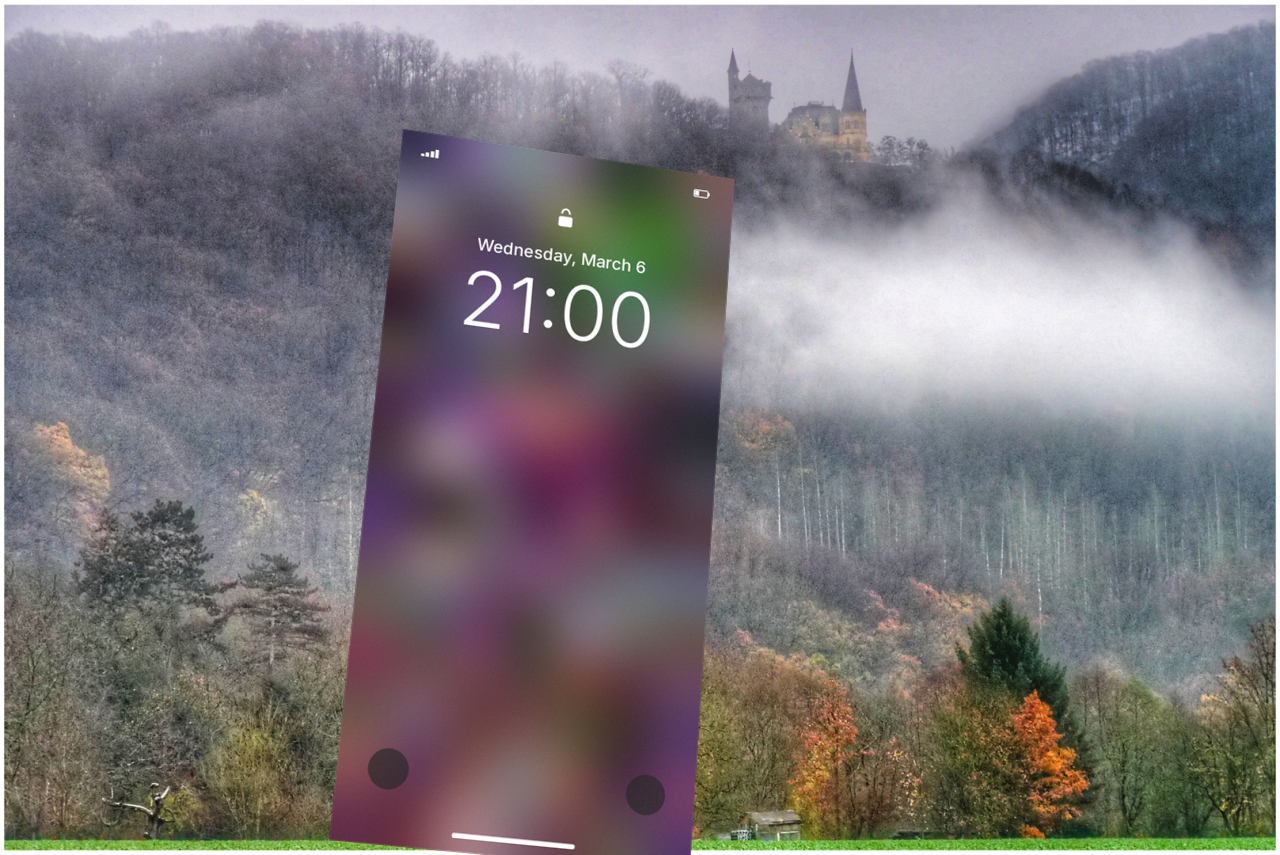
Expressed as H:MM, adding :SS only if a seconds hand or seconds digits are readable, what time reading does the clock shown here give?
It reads 21:00
